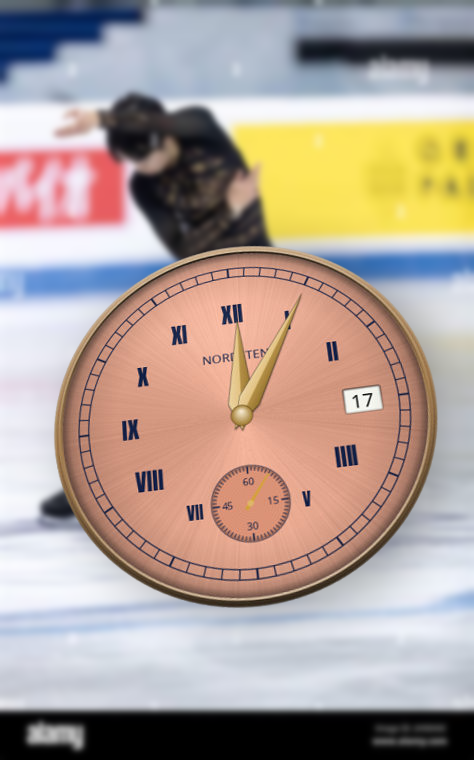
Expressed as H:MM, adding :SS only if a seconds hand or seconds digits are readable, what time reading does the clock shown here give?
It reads 12:05:06
